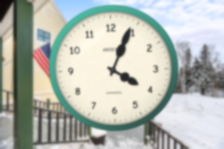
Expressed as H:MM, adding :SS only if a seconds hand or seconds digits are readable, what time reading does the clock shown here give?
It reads 4:04
